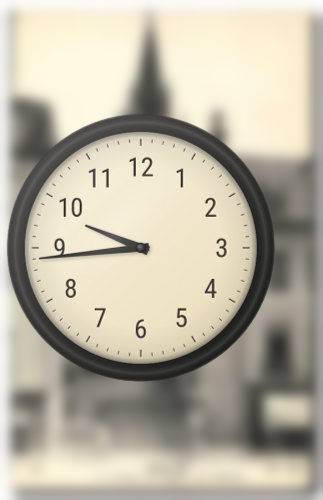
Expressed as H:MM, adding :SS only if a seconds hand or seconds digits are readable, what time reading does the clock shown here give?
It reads 9:44
